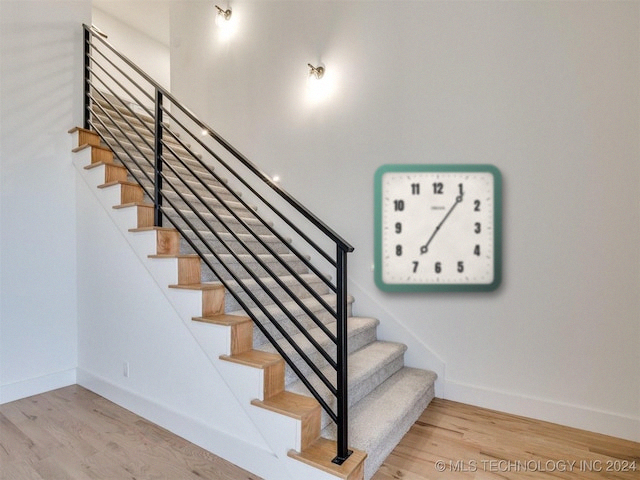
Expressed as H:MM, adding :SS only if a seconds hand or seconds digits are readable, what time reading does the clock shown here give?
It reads 7:06
